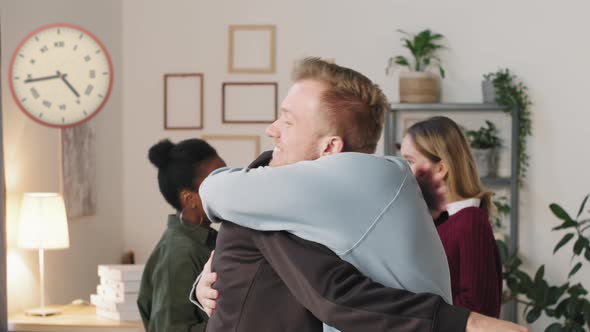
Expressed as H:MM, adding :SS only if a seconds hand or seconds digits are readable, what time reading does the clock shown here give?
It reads 4:44
